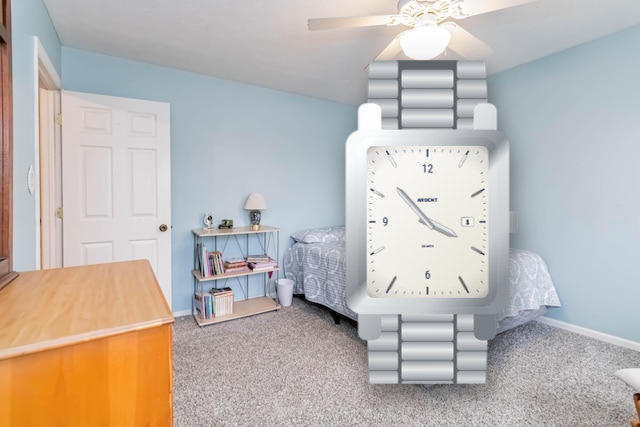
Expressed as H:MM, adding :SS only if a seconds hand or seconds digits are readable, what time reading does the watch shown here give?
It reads 3:53
